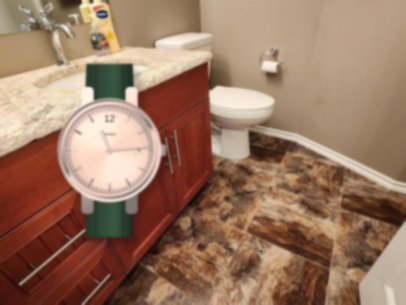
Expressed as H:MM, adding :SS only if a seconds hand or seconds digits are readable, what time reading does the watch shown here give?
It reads 11:14
